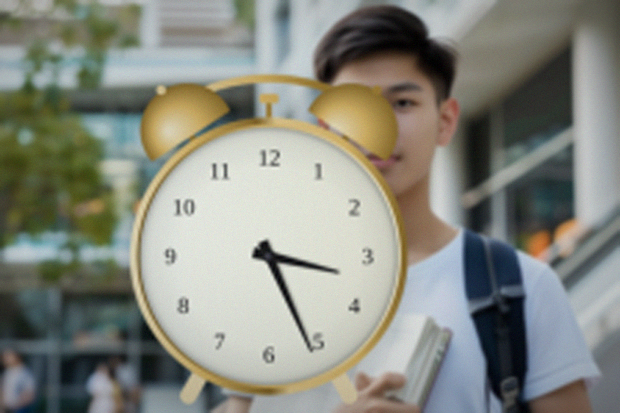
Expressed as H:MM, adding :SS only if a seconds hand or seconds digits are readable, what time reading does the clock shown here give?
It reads 3:26
